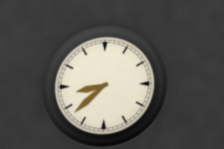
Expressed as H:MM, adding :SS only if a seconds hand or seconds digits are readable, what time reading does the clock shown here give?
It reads 8:38
